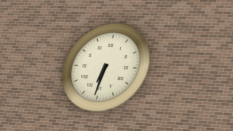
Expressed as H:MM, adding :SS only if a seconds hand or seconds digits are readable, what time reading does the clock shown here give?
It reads 6:31
